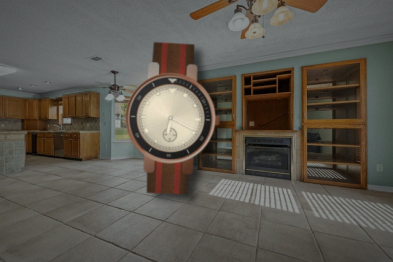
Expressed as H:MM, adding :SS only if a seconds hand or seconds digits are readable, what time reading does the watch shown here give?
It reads 6:19
